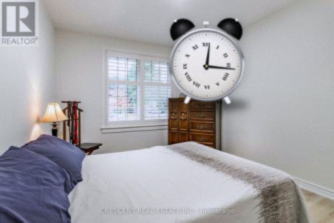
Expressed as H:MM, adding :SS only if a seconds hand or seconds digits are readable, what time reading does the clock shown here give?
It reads 12:16
